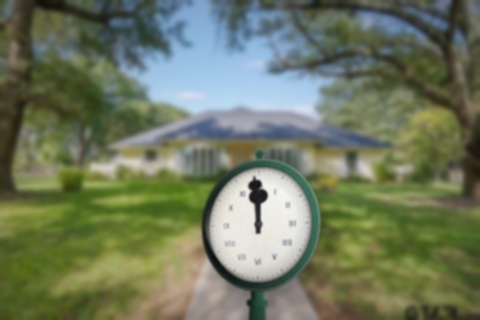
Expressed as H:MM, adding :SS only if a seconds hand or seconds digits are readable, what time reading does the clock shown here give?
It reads 11:59
